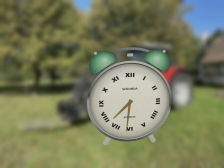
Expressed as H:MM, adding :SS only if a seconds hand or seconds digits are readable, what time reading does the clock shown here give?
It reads 7:31
